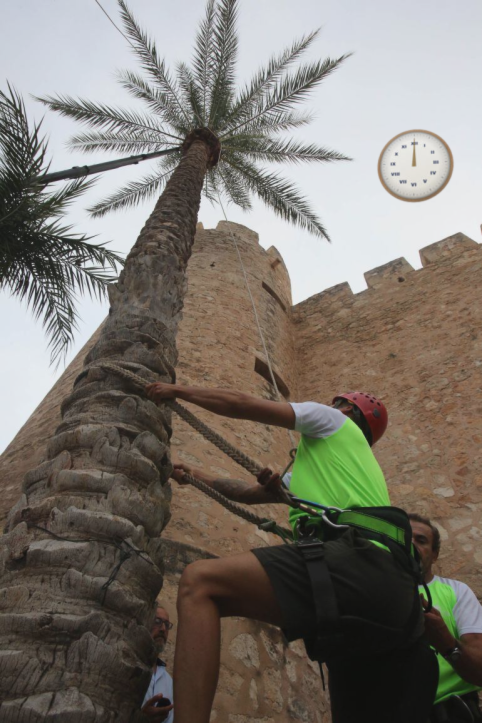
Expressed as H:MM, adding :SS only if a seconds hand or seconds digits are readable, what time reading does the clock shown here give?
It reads 12:00
